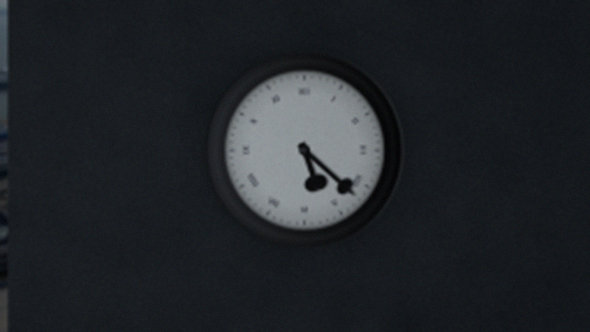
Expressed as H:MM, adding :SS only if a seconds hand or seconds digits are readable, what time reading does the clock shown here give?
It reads 5:22
